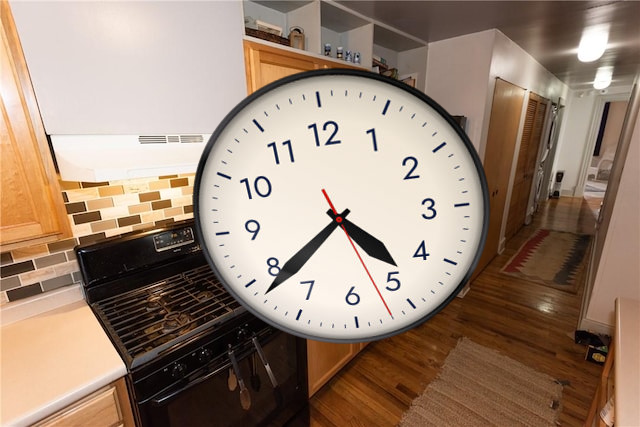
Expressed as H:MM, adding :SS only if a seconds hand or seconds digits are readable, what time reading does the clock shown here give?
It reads 4:38:27
